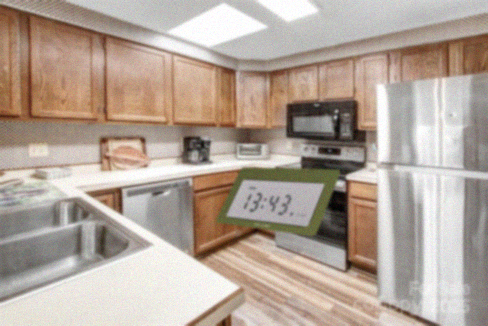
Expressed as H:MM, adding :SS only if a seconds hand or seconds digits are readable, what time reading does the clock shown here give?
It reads 13:43
